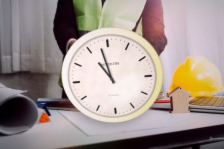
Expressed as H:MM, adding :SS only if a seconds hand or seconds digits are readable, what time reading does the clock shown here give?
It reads 10:58
